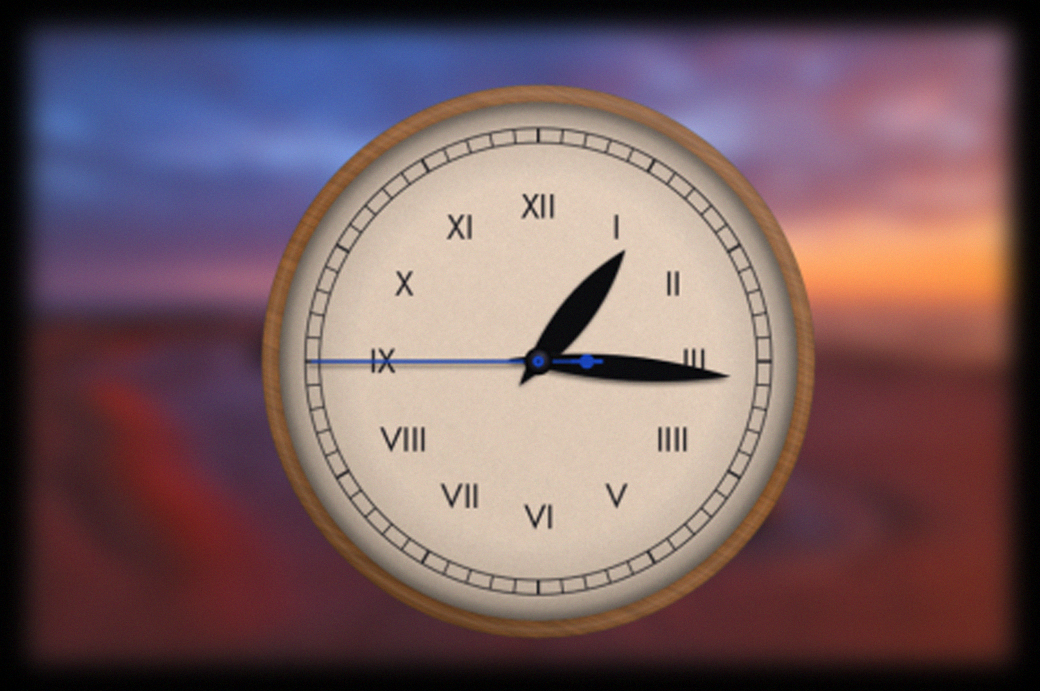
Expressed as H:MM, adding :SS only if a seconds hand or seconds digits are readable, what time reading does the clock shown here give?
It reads 1:15:45
